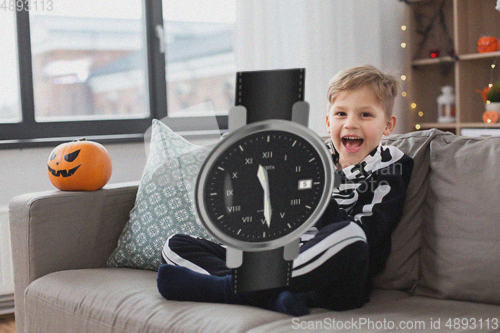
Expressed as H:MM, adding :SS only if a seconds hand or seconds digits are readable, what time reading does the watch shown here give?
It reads 11:29
